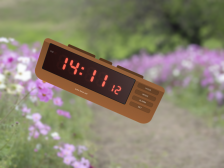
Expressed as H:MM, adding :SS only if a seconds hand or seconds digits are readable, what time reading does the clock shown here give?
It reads 14:11:12
